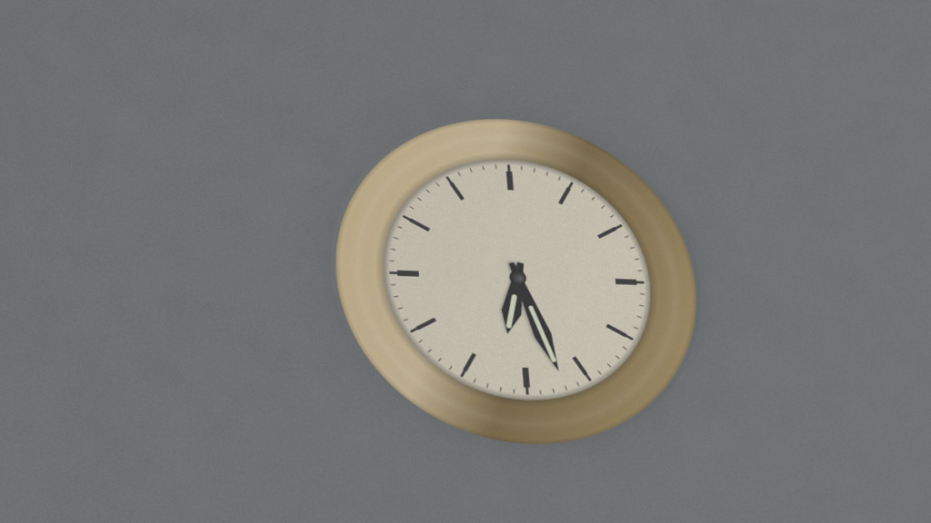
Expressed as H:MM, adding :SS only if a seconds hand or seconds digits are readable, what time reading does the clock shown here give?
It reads 6:27
